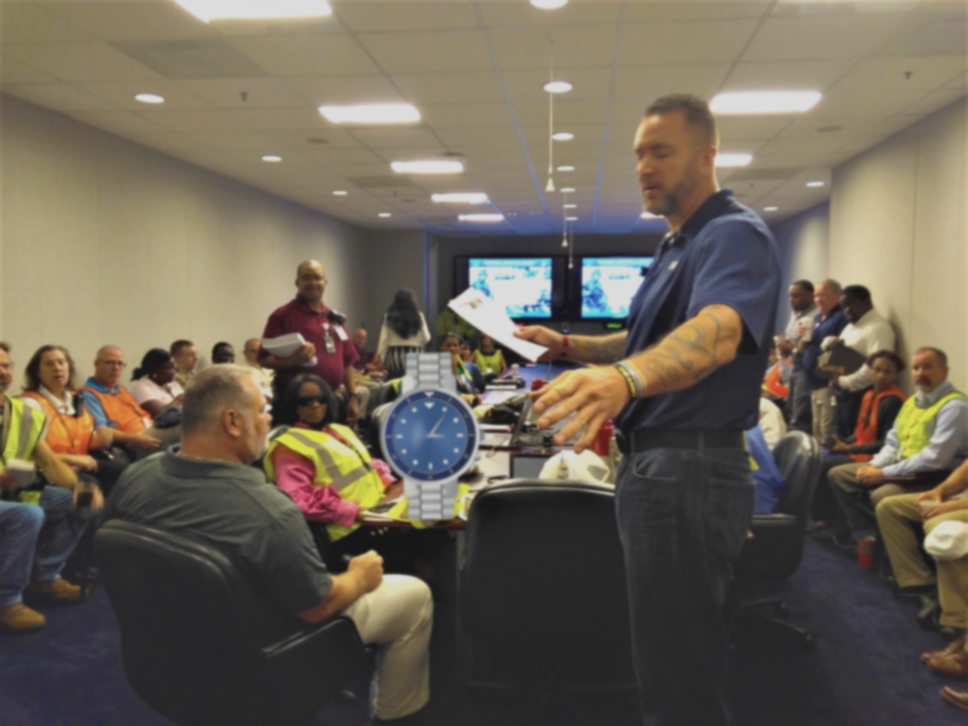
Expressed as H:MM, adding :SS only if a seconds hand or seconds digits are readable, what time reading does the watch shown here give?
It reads 3:06
